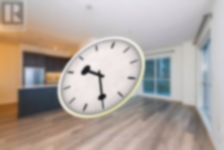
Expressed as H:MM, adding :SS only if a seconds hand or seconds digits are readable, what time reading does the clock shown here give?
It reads 9:25
